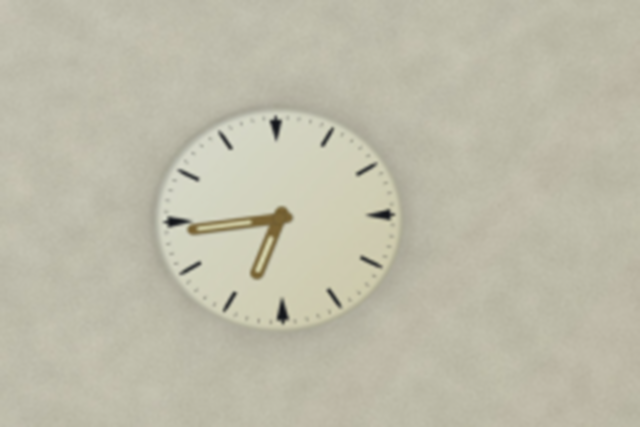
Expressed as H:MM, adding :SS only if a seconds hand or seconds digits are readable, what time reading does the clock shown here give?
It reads 6:44
